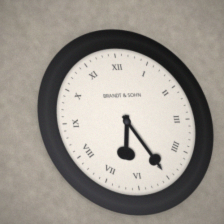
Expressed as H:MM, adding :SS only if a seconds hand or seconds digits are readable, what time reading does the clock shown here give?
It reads 6:25
